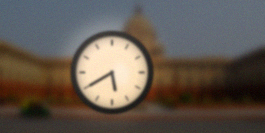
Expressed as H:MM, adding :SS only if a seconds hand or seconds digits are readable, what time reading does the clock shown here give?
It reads 5:40
